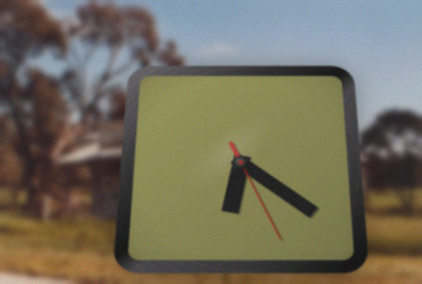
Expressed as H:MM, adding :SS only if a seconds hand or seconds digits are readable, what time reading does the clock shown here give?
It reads 6:21:26
